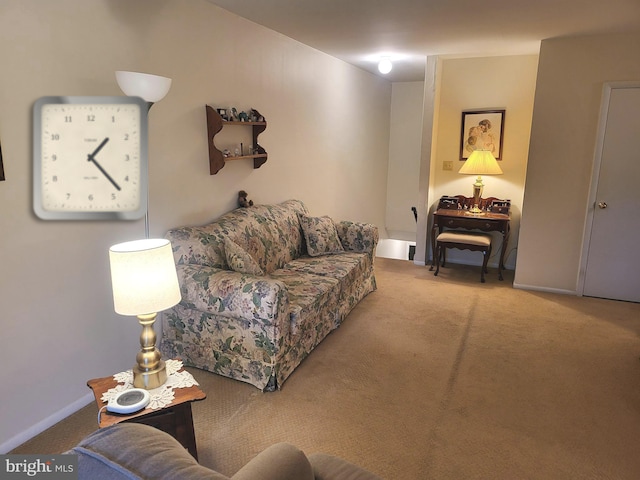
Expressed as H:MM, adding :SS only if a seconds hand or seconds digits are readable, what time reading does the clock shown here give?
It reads 1:23
